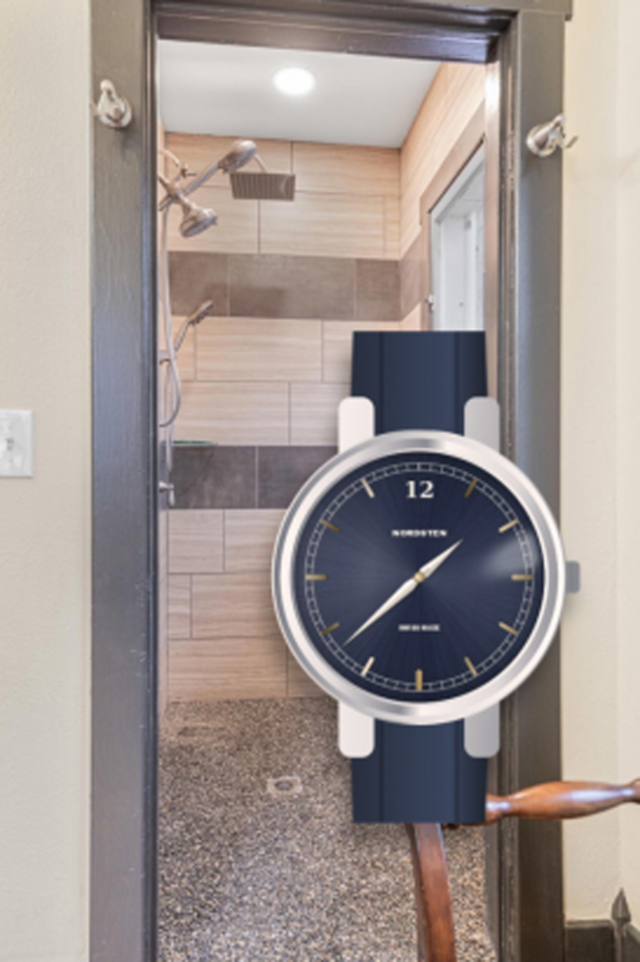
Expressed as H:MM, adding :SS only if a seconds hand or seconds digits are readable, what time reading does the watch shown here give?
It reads 1:38
